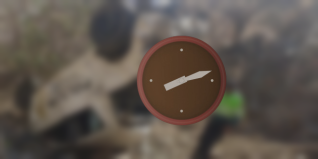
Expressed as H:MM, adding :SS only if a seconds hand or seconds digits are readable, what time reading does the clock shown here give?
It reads 8:12
